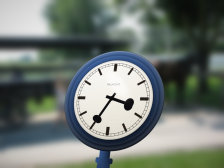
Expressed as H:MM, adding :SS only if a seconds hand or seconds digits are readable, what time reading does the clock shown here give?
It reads 3:35
